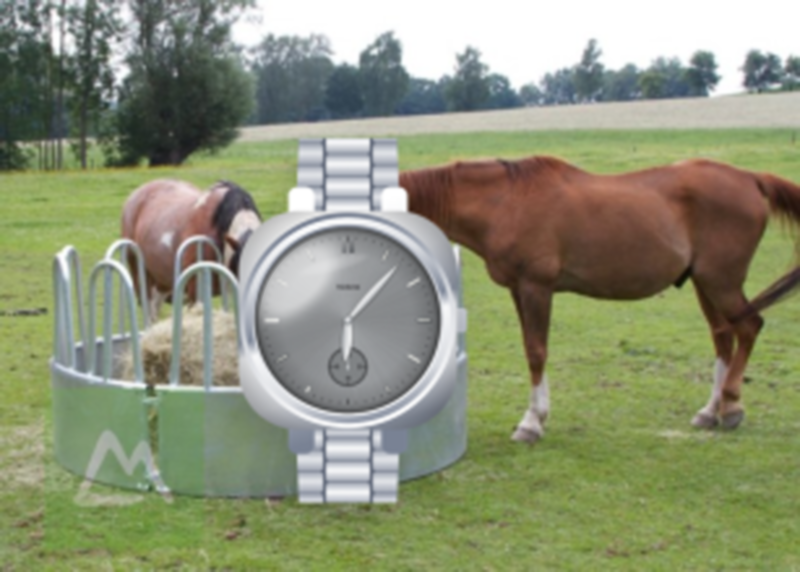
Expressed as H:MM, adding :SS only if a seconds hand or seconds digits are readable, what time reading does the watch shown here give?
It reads 6:07
